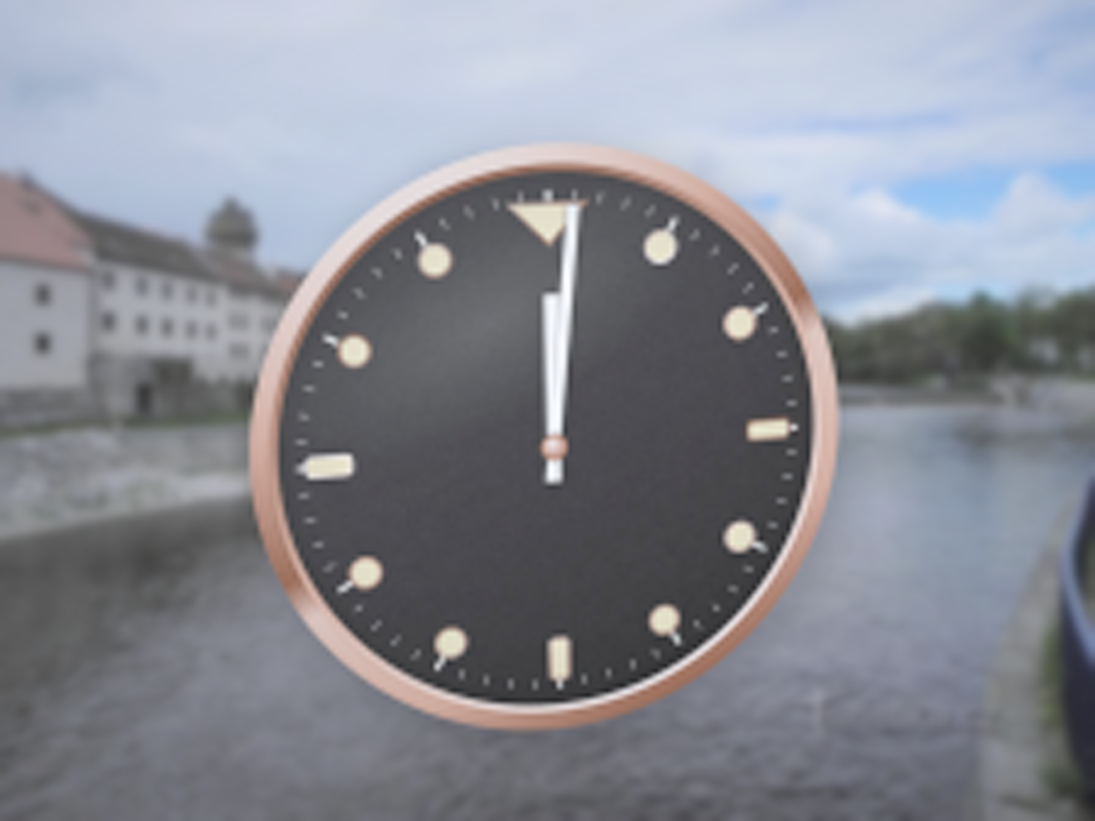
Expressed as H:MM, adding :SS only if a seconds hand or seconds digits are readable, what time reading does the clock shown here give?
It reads 12:01
